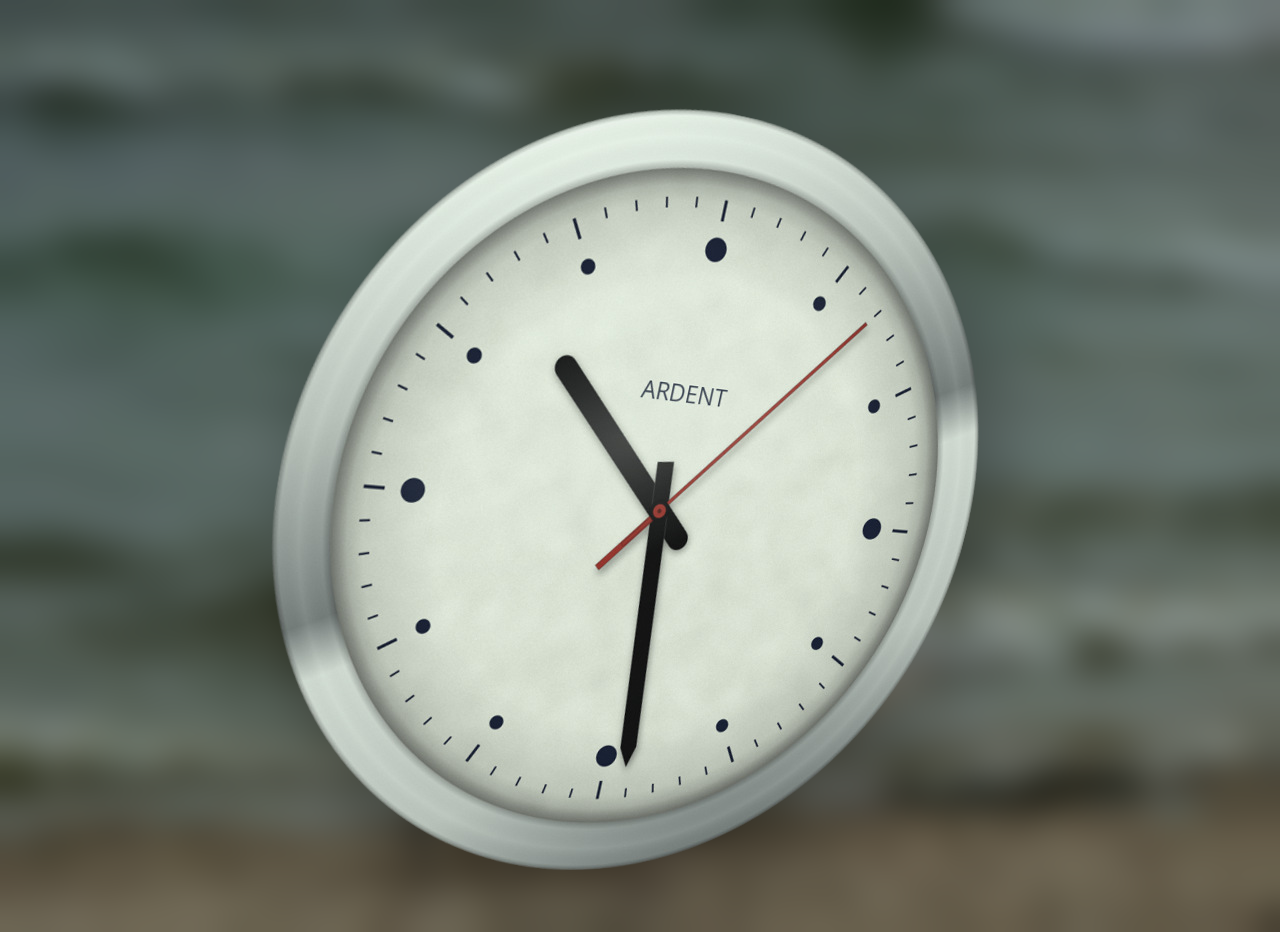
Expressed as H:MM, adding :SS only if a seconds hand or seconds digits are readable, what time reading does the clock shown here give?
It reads 10:29:07
